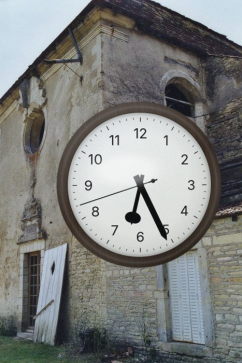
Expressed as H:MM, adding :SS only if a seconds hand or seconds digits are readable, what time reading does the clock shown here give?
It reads 6:25:42
